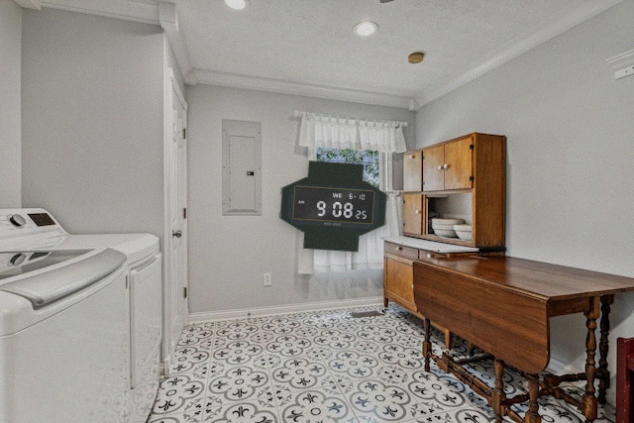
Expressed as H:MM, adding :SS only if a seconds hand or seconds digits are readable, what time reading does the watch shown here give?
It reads 9:08:25
